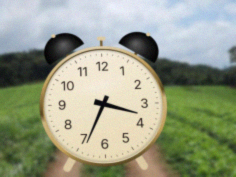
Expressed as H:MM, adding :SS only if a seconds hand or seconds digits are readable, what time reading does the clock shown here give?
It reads 3:34
